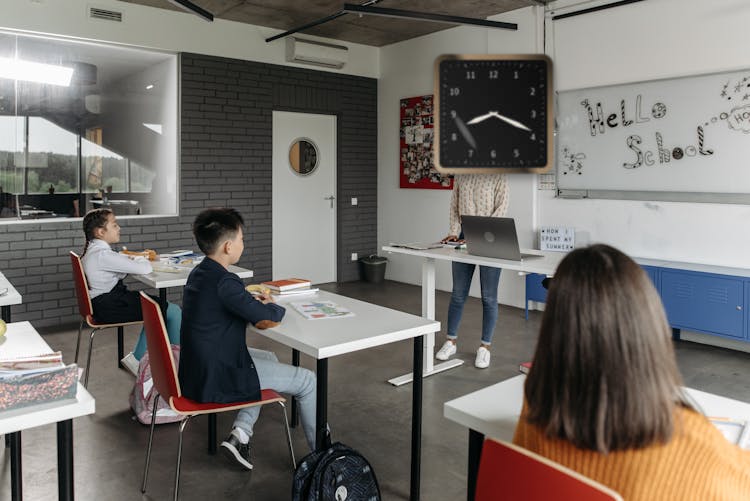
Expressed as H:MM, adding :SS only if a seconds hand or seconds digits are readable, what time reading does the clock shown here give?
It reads 8:19
